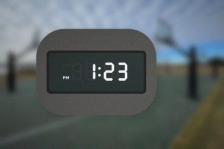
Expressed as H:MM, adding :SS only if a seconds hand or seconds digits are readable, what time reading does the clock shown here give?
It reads 1:23
